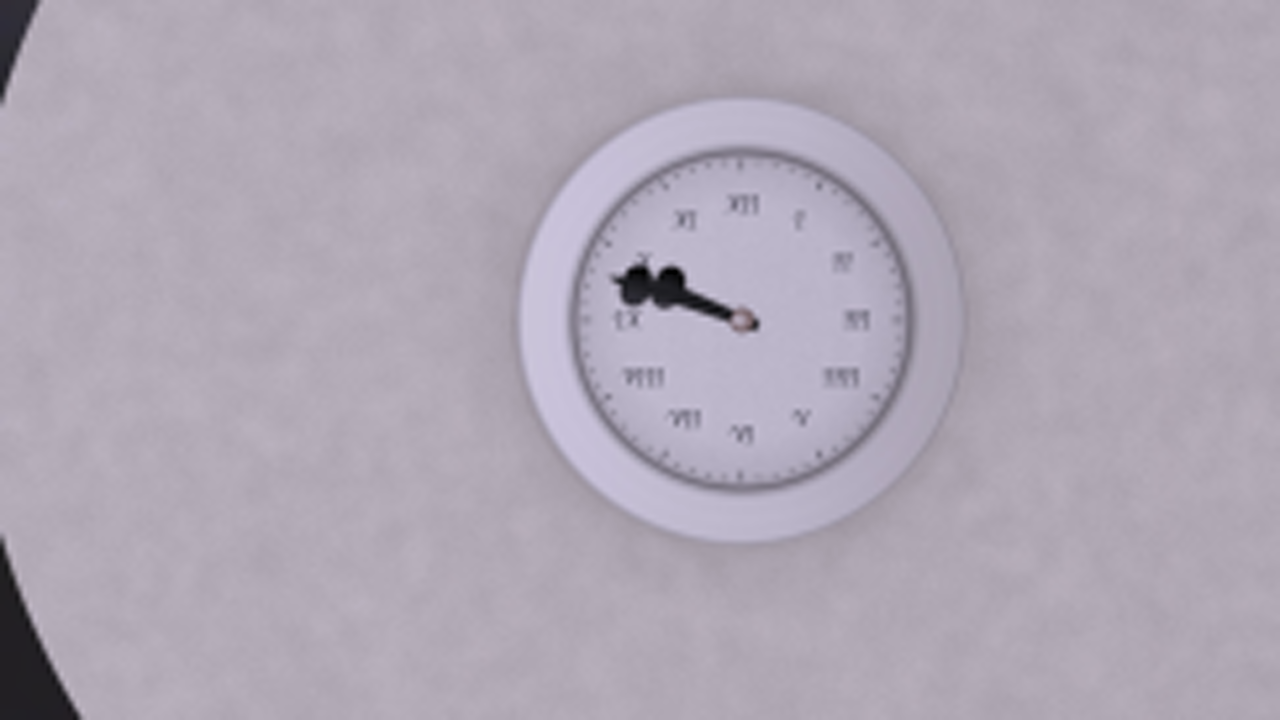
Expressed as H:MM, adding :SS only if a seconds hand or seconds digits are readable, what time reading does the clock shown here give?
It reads 9:48
